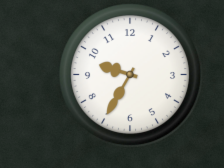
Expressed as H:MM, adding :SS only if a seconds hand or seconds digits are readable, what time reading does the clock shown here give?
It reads 9:35
